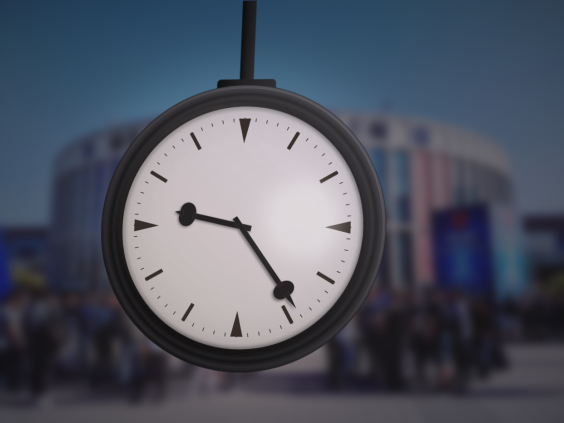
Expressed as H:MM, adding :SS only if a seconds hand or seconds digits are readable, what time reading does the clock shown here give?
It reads 9:24
